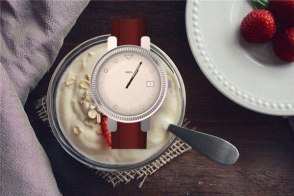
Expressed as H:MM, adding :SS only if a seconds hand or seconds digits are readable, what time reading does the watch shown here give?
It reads 1:05
